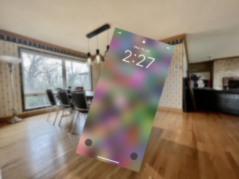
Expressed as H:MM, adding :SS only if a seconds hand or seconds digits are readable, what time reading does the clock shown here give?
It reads 2:27
